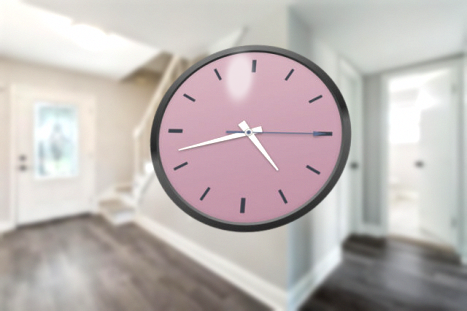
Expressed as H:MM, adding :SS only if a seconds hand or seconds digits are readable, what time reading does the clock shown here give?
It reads 4:42:15
